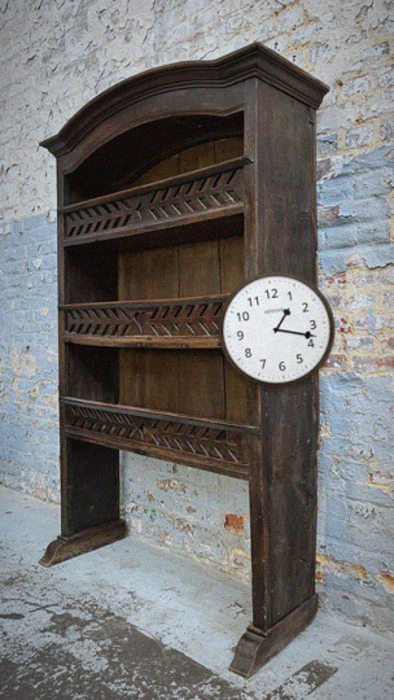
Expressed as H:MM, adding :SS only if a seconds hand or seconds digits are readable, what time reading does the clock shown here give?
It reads 1:18
